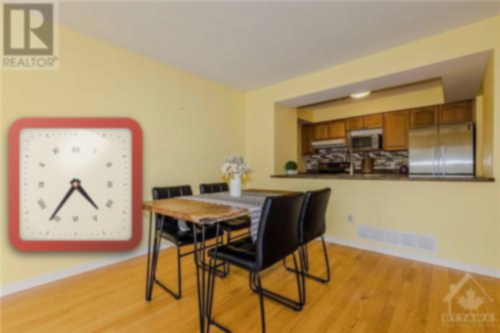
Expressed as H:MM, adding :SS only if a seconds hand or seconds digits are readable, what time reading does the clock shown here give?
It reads 4:36
